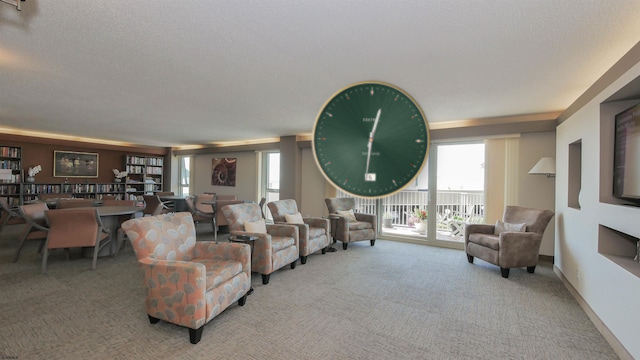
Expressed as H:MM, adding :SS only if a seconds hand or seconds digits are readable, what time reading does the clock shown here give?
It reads 12:31
